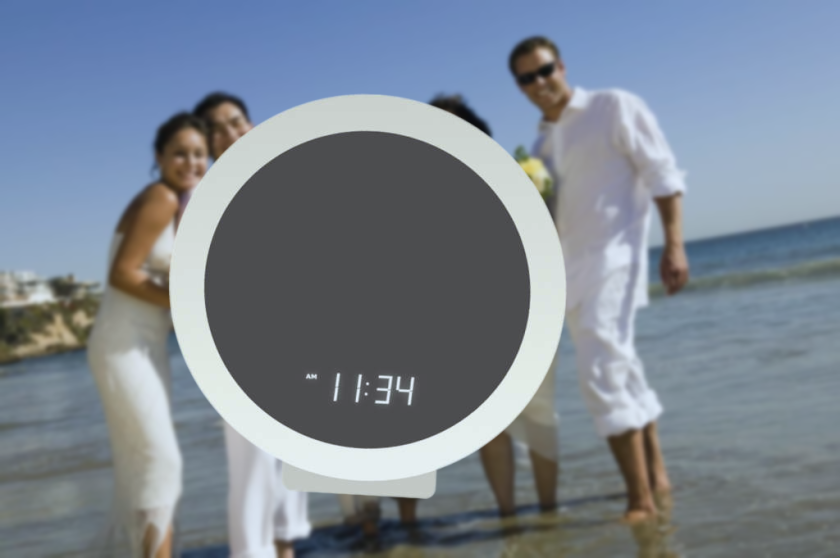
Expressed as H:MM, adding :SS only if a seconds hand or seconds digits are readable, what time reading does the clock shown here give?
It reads 11:34
